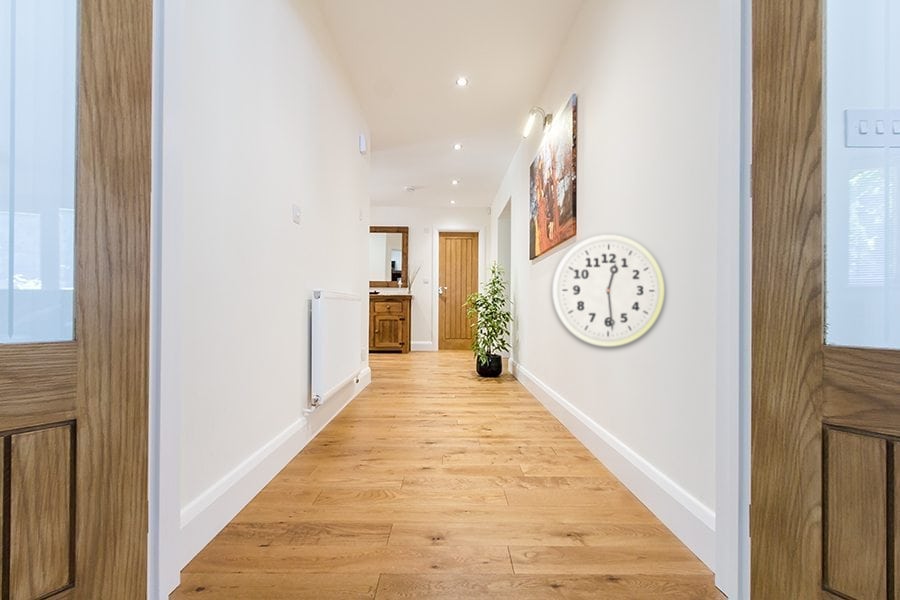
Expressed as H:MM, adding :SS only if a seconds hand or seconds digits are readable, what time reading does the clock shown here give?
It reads 12:29
